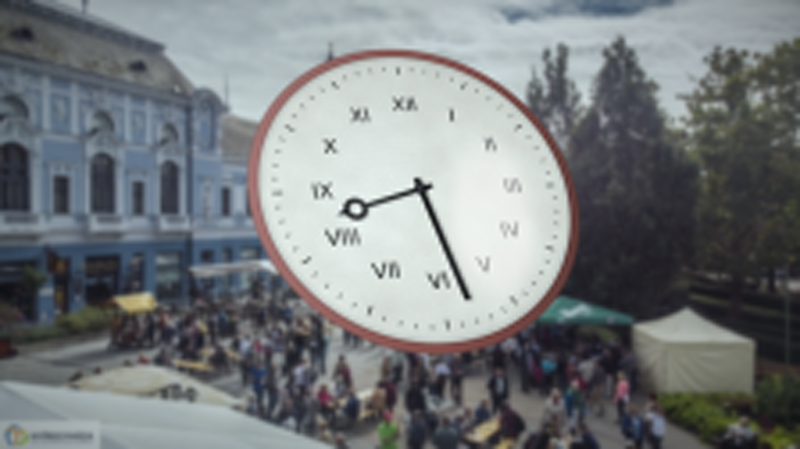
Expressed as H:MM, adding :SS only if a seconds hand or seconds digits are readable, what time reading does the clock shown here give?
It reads 8:28
